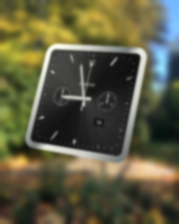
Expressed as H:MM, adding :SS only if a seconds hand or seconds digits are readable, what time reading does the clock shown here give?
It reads 8:57
